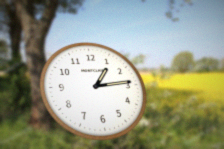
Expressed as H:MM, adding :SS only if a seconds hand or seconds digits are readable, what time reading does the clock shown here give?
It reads 1:14
